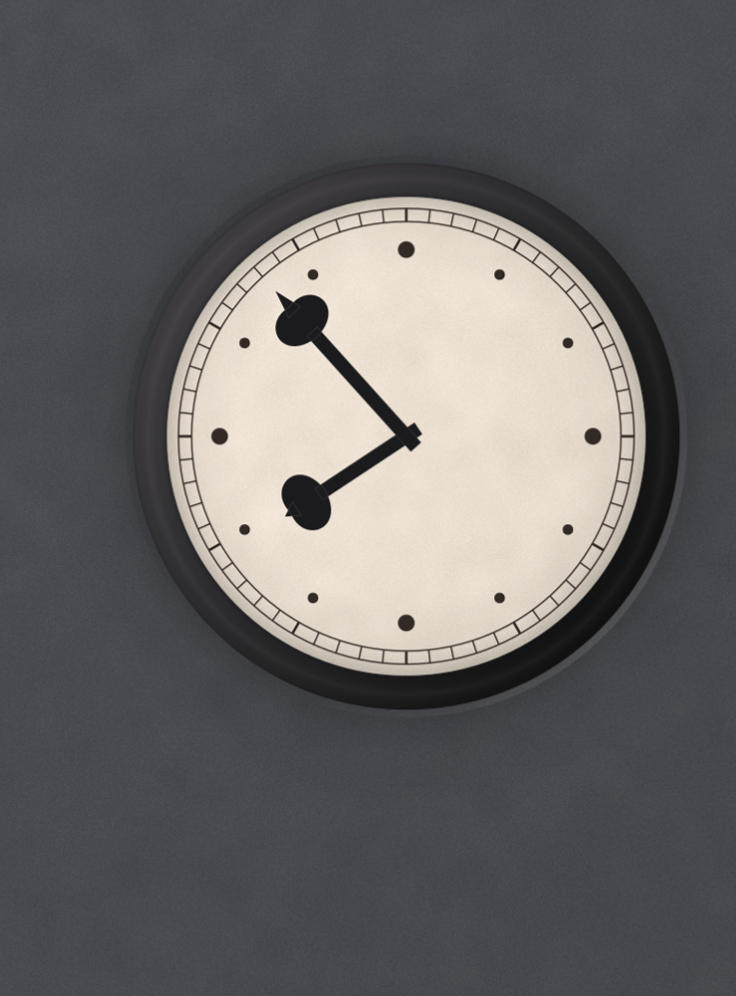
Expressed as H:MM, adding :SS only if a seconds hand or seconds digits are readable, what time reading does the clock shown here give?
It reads 7:53
